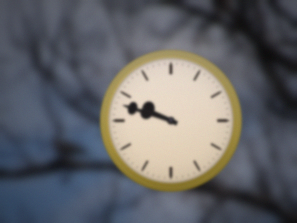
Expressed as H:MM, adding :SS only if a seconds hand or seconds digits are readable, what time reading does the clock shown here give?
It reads 9:48
